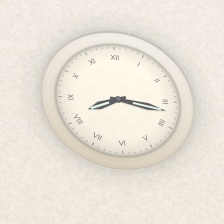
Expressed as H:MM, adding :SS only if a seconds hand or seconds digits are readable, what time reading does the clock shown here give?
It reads 8:17
